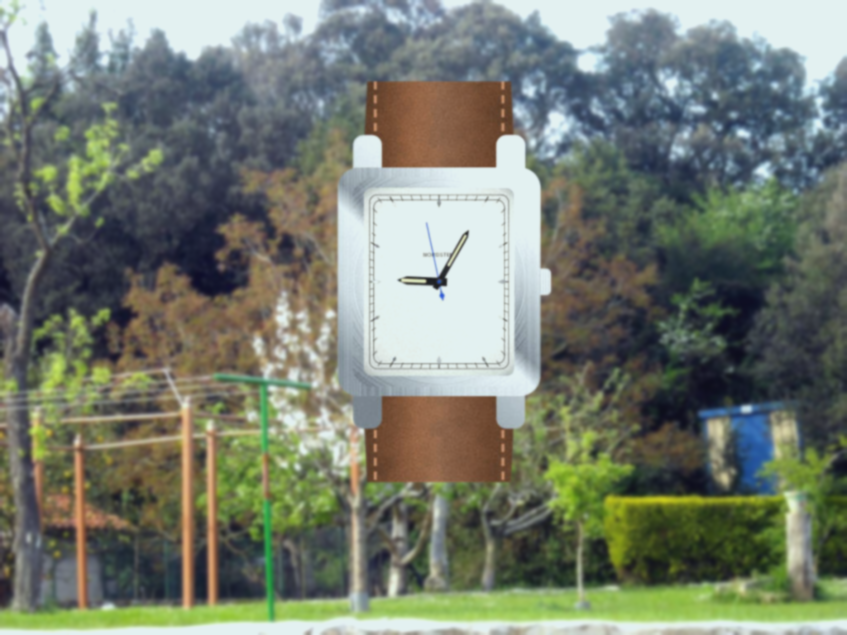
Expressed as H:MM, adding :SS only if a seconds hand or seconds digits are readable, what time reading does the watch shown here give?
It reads 9:04:58
